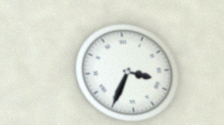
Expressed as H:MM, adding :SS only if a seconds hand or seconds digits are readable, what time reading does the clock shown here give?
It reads 3:35
